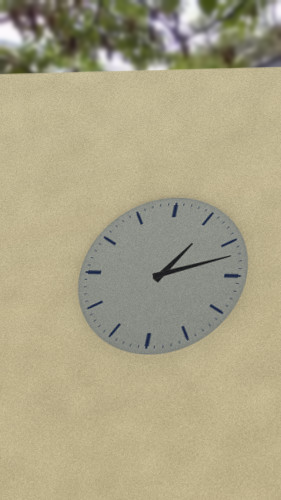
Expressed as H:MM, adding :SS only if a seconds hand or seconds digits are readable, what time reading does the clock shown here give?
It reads 1:12
